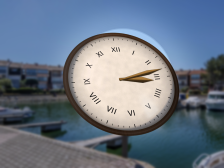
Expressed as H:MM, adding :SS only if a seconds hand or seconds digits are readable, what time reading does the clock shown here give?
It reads 3:13
